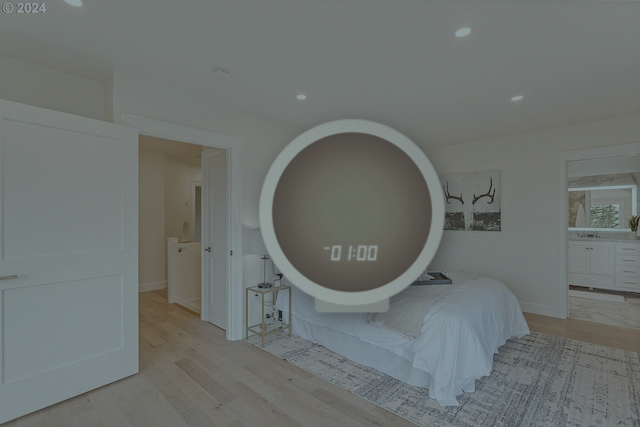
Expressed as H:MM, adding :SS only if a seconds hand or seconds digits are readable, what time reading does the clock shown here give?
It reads 1:00
